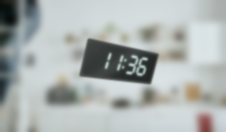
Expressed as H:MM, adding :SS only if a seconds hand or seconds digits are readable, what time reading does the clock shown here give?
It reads 11:36
